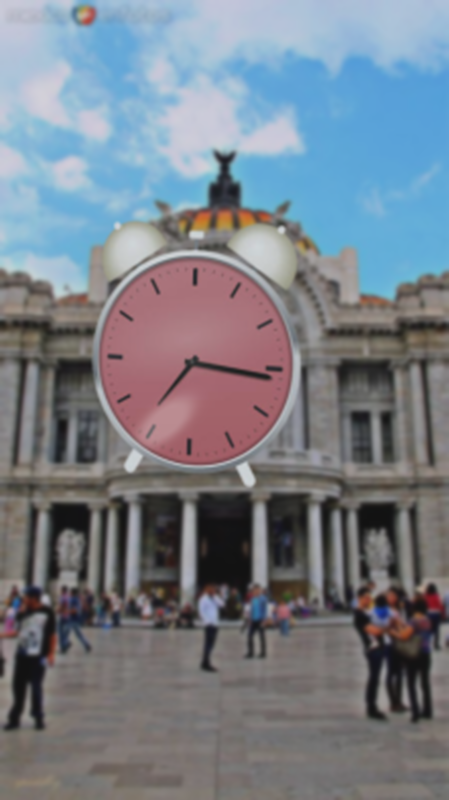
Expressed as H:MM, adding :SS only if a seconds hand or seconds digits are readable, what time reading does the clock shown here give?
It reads 7:16
